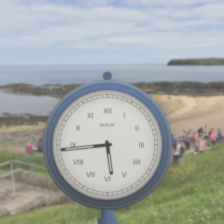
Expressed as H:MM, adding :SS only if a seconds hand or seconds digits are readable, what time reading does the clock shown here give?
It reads 5:44
